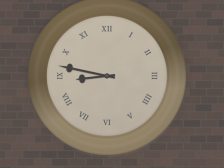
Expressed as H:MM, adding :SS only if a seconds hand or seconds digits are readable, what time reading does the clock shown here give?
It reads 8:47
